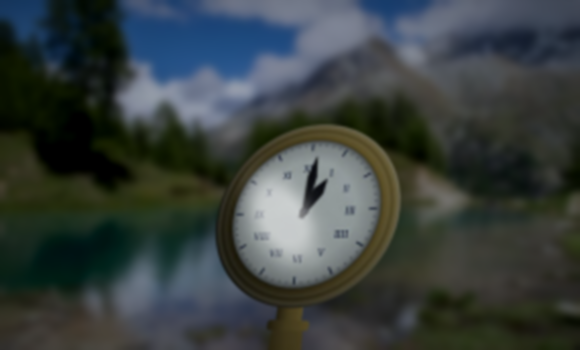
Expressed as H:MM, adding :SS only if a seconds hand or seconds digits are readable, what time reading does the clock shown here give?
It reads 1:01
